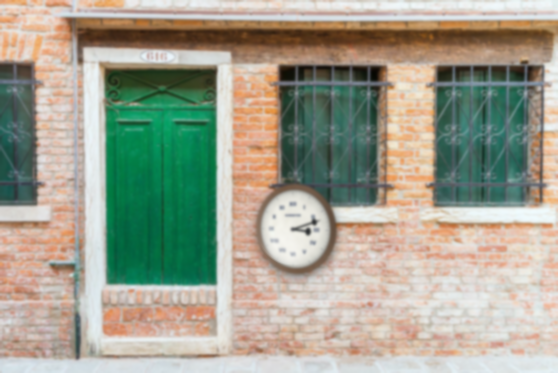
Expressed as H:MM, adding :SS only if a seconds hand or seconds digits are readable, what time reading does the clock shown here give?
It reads 3:12
